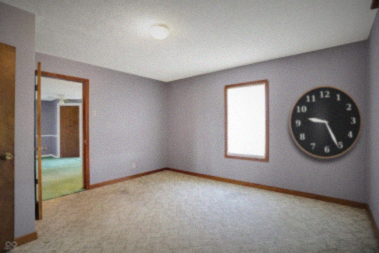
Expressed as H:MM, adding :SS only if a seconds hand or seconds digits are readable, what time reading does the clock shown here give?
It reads 9:26
